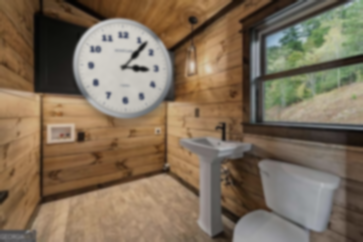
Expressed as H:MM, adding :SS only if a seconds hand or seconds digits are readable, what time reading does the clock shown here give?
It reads 3:07
